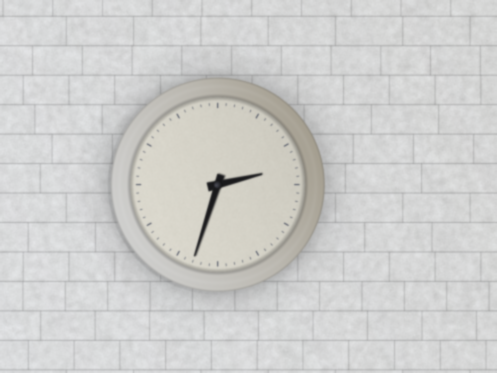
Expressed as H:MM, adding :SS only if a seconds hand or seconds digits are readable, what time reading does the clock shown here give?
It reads 2:33
